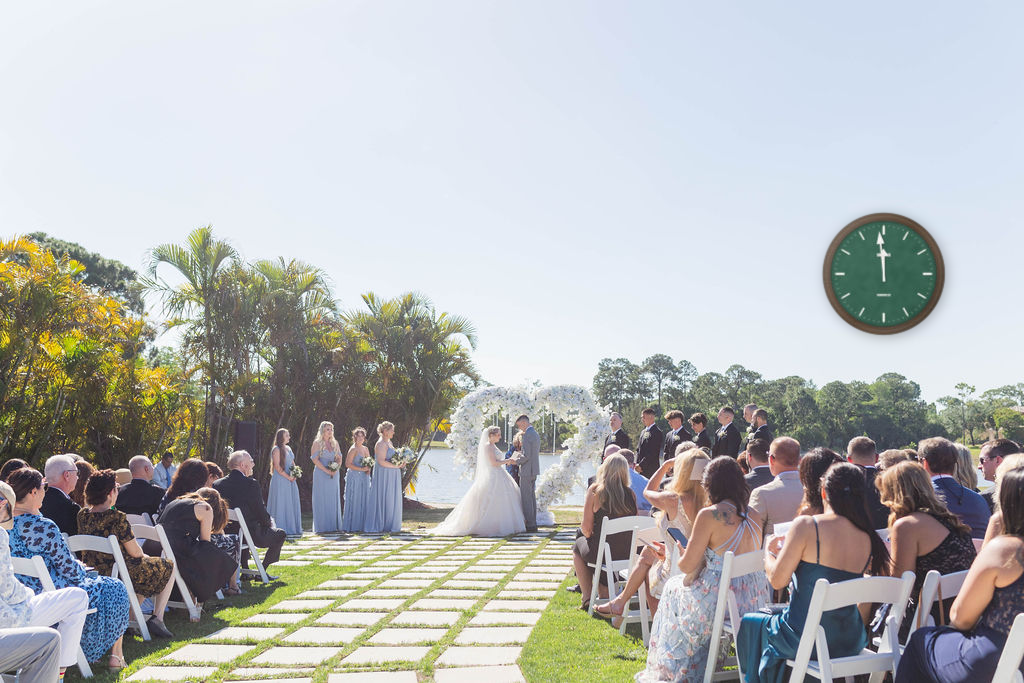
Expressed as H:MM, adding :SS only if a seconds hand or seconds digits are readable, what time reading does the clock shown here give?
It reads 11:59
